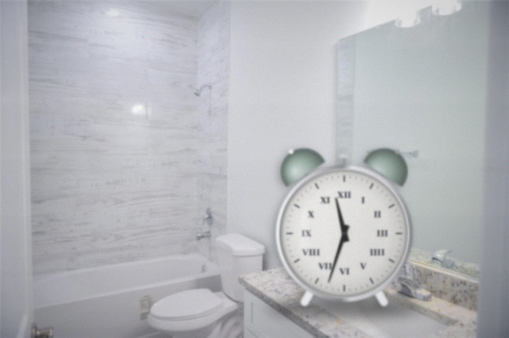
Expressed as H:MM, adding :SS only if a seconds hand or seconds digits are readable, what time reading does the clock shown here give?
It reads 11:33
